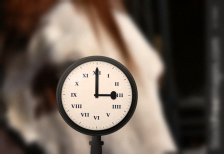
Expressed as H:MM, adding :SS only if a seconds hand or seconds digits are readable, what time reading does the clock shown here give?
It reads 3:00
